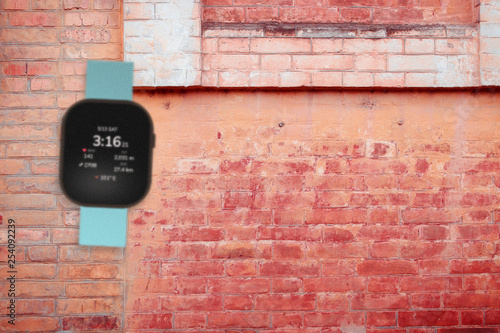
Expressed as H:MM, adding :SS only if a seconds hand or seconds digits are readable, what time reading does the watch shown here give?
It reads 3:16
